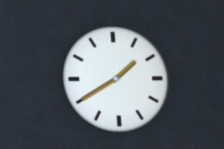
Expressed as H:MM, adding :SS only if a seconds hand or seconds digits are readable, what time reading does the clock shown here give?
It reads 1:40
